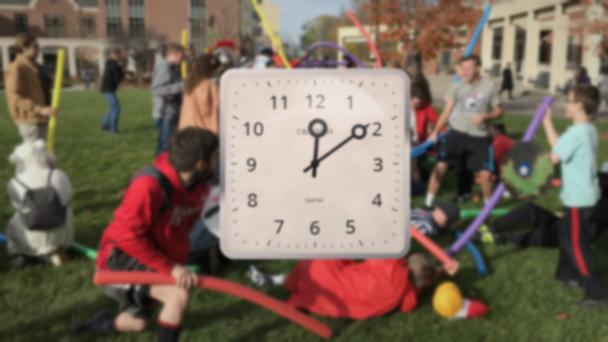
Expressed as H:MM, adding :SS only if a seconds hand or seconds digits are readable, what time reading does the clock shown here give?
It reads 12:09
